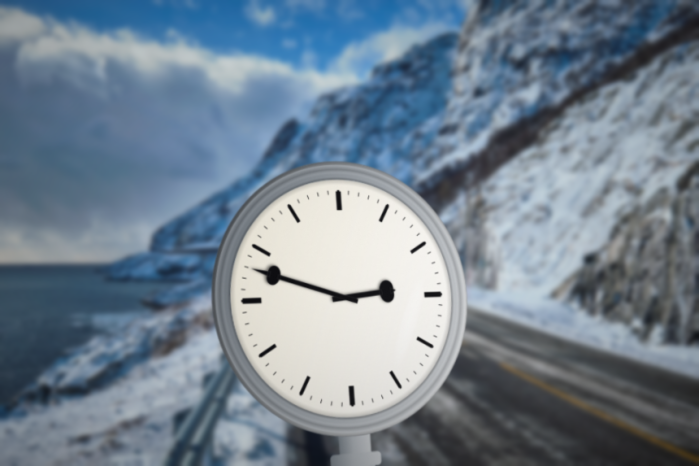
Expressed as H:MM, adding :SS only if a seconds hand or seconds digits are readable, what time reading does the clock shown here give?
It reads 2:48
